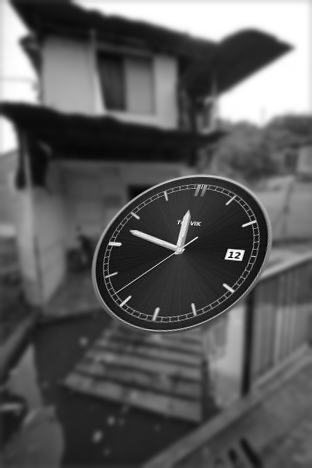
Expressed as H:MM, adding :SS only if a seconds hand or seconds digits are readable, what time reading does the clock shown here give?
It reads 11:47:37
